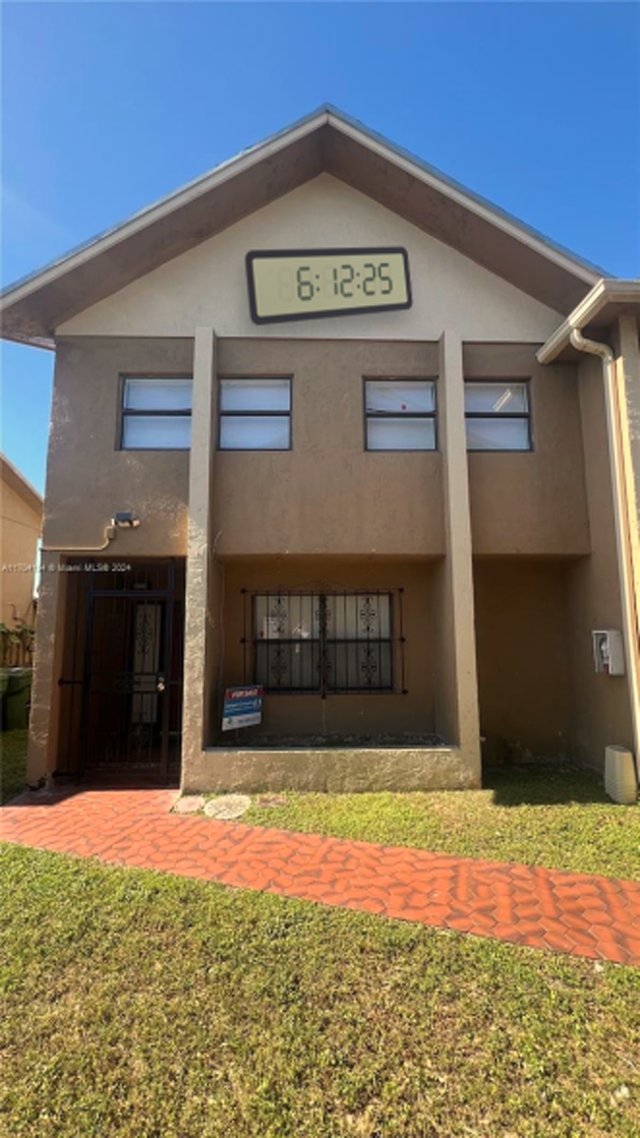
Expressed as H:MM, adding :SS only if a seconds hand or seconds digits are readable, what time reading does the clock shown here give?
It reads 6:12:25
